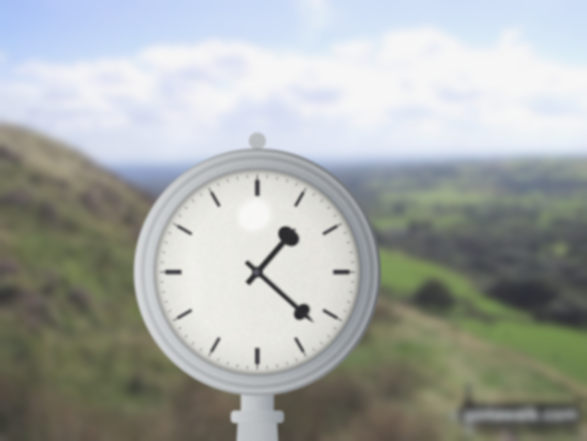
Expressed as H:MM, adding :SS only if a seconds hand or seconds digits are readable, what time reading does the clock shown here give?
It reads 1:22
